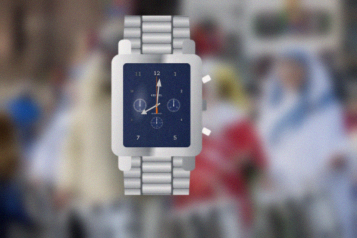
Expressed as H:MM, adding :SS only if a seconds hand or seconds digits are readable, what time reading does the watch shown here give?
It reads 8:01
